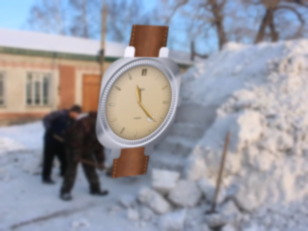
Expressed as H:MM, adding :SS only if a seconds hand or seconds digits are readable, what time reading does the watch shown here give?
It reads 11:22
